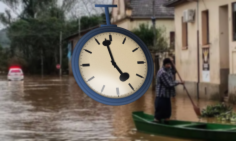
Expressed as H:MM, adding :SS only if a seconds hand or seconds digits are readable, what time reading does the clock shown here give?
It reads 4:58
